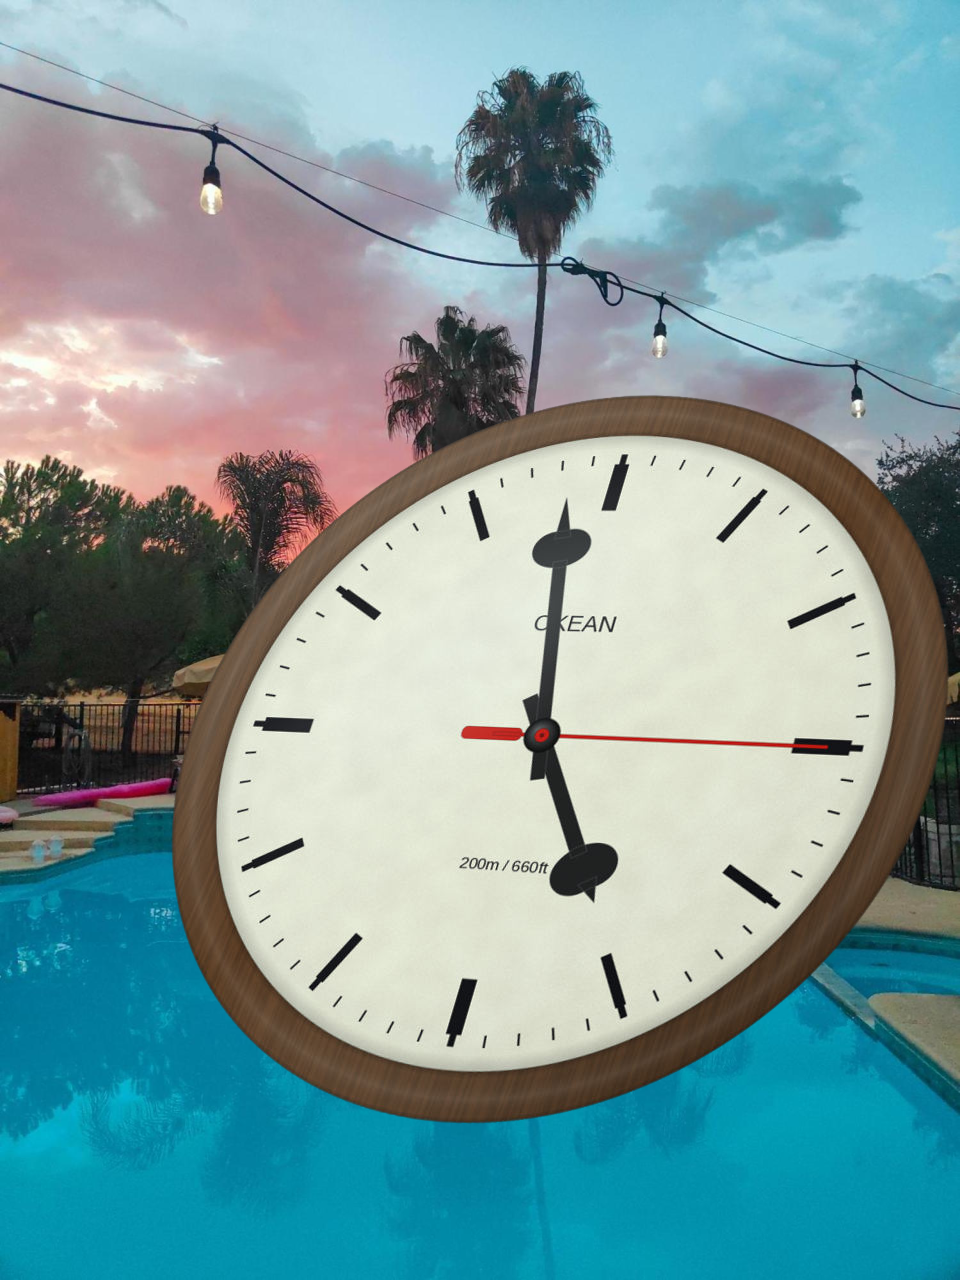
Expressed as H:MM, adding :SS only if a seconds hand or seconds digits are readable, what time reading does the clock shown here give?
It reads 4:58:15
